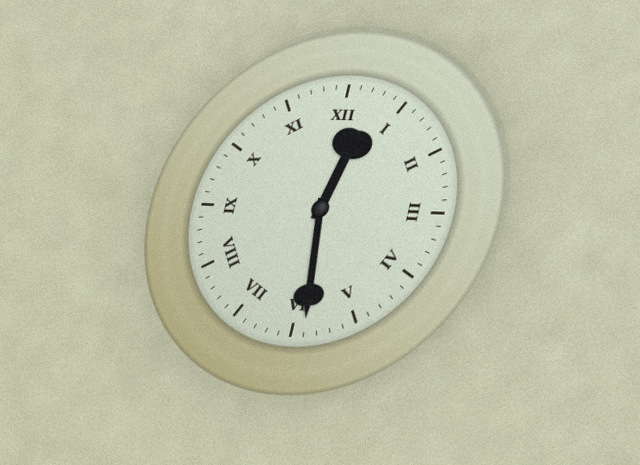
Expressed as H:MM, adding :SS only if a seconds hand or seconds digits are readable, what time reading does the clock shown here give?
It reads 12:29
